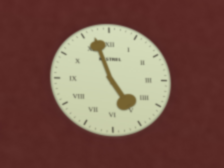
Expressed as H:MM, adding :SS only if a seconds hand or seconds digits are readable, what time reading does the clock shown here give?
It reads 4:57
